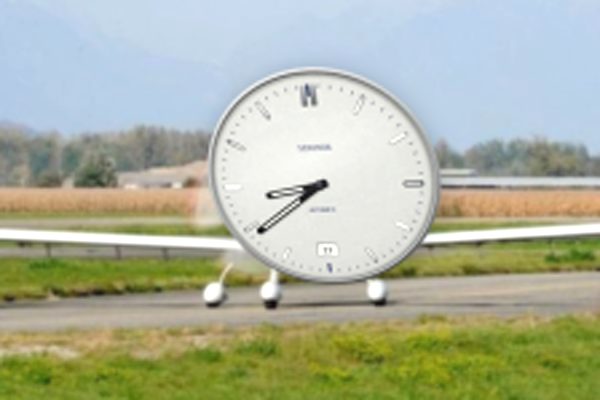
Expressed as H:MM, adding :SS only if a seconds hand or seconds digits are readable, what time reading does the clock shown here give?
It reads 8:39
